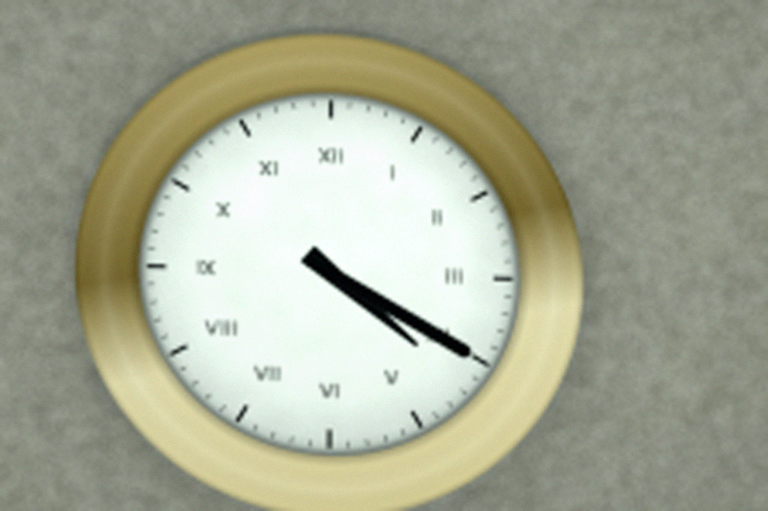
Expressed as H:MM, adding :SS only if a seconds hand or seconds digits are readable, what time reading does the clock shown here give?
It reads 4:20
